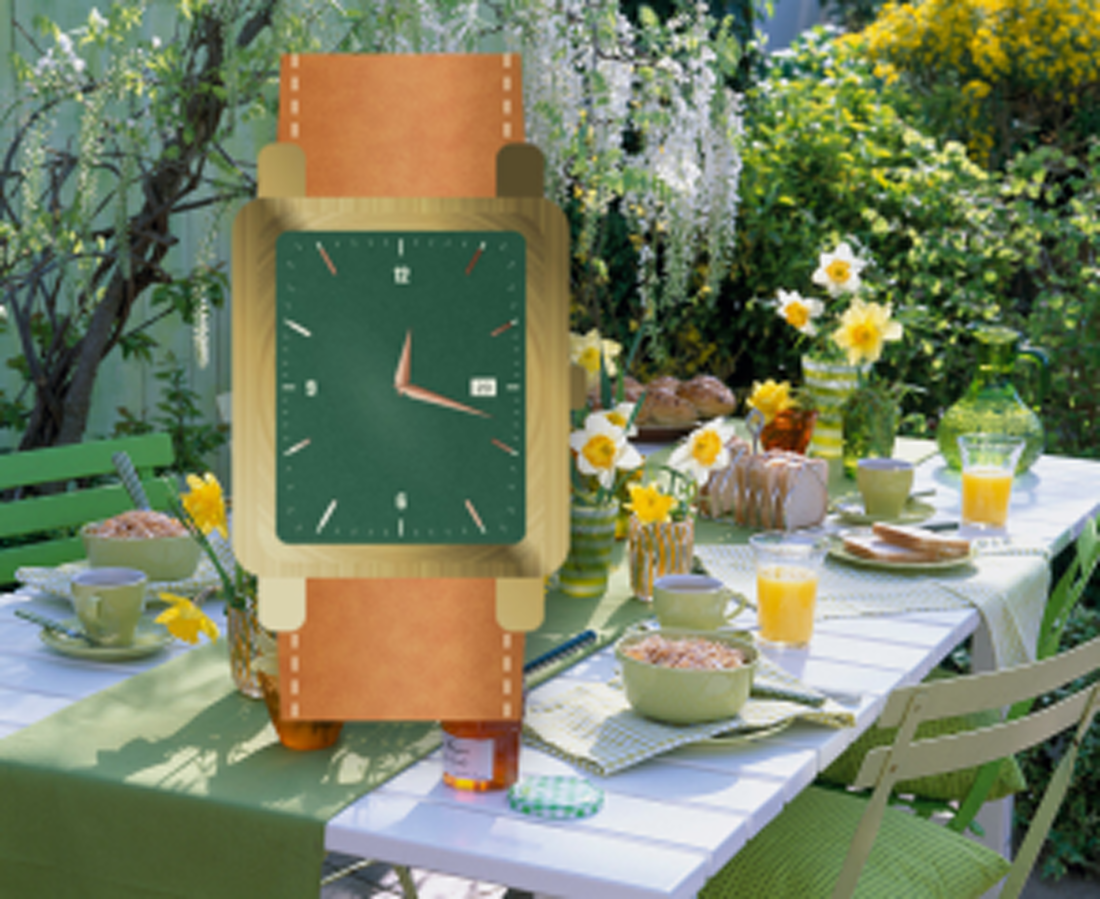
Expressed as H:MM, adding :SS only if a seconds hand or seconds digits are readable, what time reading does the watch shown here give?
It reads 12:18
